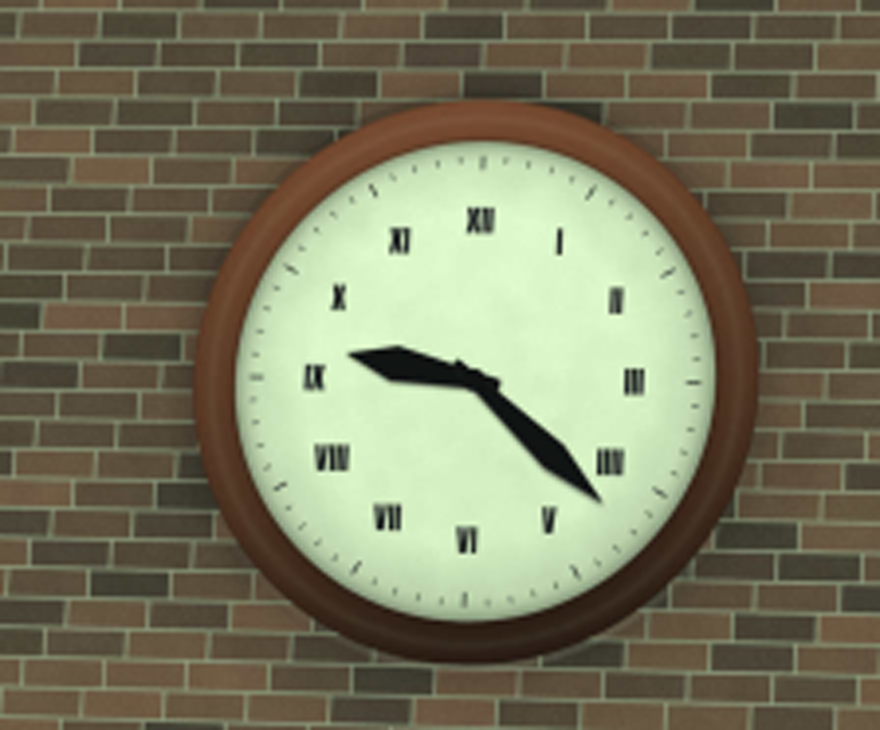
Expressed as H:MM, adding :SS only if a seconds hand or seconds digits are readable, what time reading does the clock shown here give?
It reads 9:22
